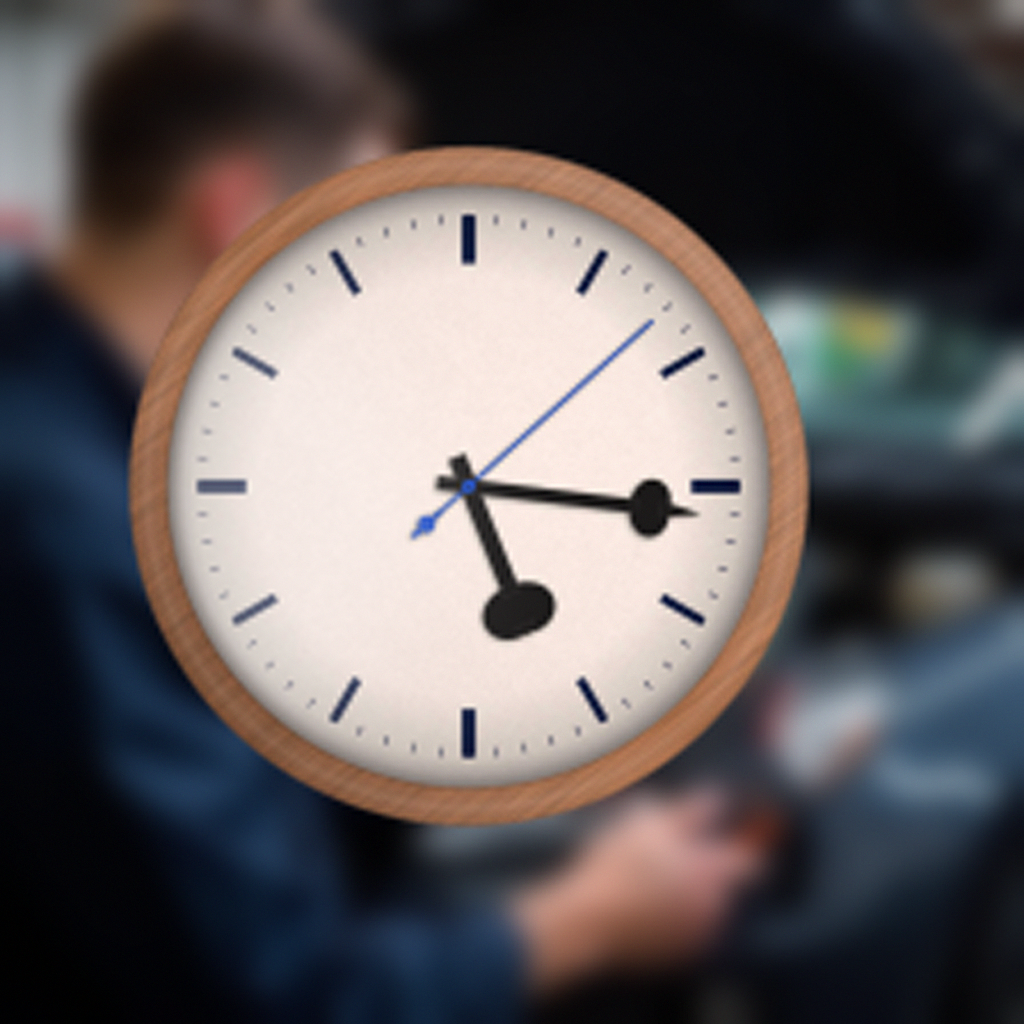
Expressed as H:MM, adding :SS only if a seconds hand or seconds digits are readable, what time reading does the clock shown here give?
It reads 5:16:08
